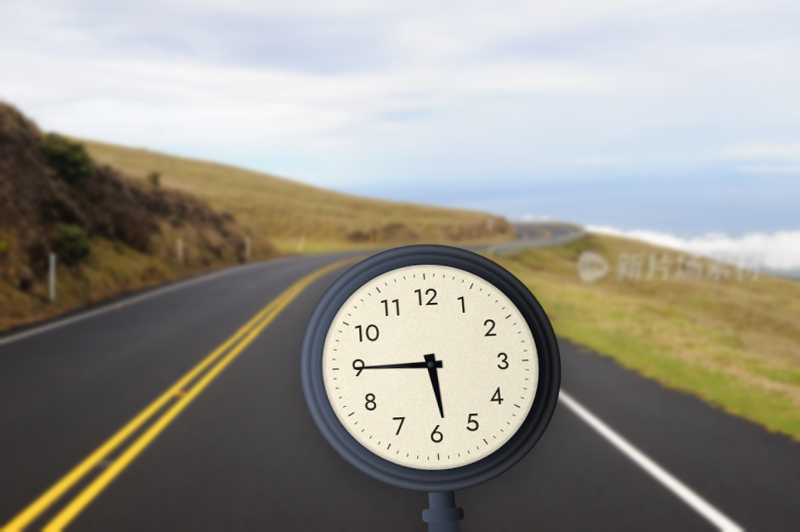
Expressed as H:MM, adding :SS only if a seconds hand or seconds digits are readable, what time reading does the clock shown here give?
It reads 5:45
